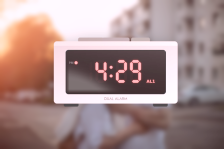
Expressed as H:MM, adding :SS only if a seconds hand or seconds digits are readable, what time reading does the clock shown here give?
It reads 4:29
